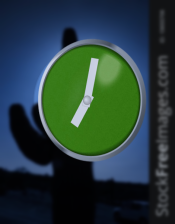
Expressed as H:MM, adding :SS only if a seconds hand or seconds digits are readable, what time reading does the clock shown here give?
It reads 7:02
